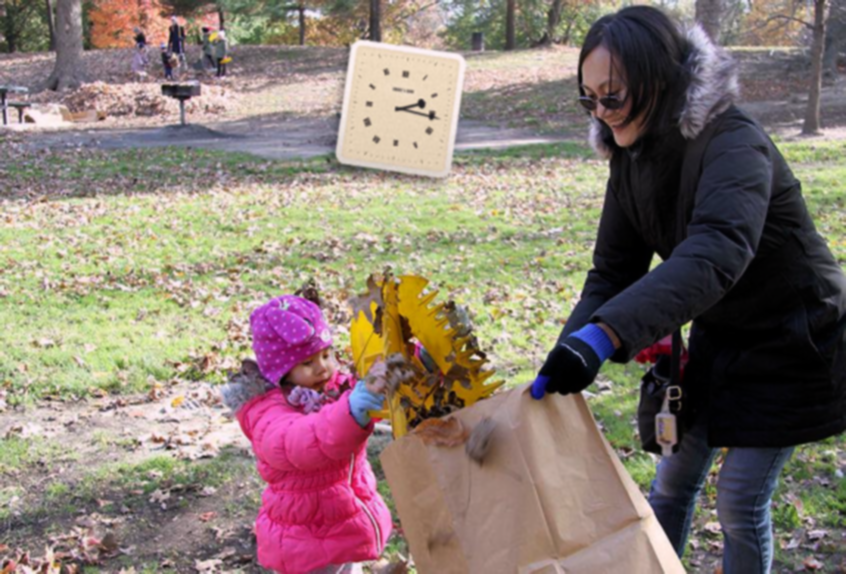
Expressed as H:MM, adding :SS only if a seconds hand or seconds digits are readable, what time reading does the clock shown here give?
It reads 2:16
